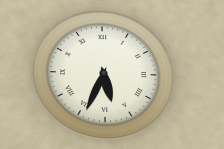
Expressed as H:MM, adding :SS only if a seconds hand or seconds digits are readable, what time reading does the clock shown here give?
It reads 5:34
